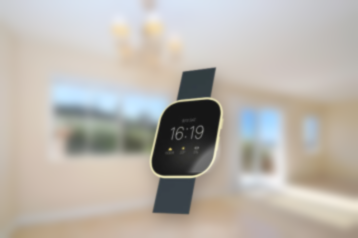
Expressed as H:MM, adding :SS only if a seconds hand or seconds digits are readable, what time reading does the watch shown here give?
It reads 16:19
